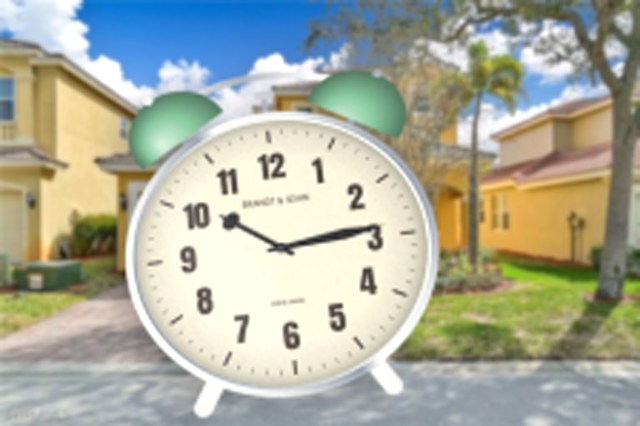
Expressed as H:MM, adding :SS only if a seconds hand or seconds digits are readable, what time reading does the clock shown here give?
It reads 10:14
